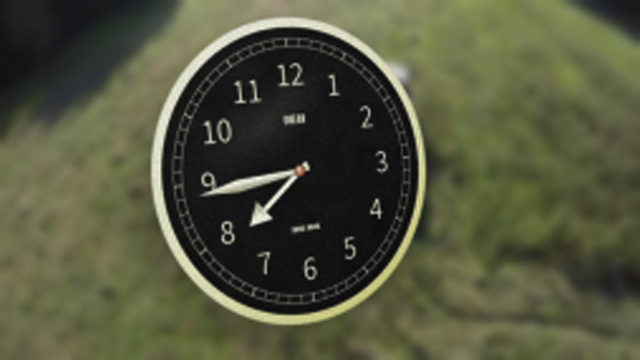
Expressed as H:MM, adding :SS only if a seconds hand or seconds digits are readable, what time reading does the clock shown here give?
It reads 7:44
